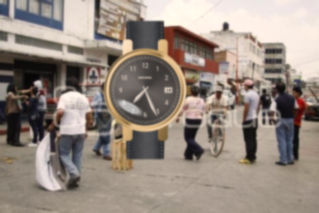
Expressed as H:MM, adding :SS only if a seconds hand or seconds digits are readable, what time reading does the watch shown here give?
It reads 7:26
